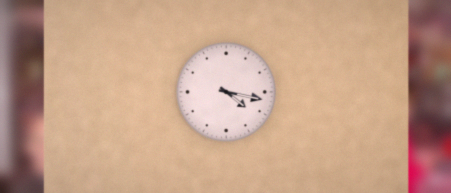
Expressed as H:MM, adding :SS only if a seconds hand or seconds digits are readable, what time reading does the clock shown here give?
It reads 4:17
